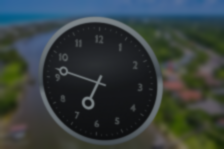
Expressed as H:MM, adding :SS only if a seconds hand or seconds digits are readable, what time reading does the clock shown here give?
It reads 6:47
